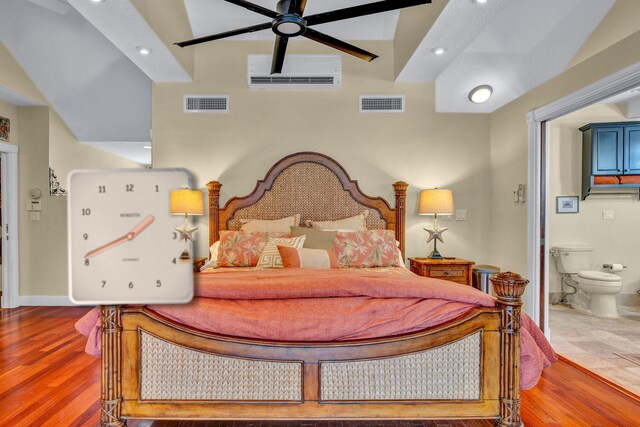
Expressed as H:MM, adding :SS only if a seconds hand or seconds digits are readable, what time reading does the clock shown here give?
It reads 1:41
